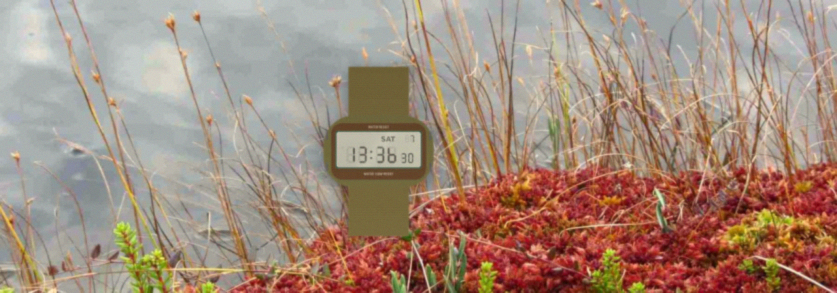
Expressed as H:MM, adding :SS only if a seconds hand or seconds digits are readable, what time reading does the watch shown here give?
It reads 13:36:30
